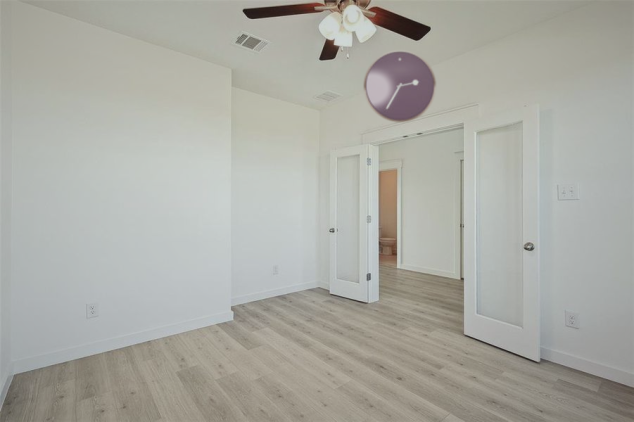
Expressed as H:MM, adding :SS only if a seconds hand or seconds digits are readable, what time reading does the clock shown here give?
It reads 2:35
